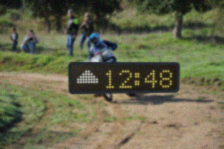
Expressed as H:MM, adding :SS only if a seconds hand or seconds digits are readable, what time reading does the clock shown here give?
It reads 12:48
